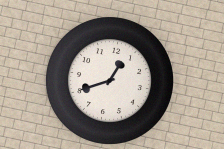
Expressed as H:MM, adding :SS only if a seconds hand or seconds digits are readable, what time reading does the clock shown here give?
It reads 12:40
